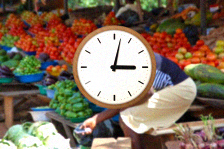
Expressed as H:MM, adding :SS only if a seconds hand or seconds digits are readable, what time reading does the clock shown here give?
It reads 3:02
